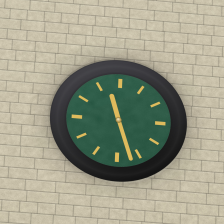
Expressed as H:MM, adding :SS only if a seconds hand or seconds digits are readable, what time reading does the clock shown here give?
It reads 11:27
